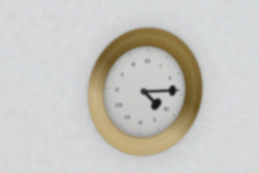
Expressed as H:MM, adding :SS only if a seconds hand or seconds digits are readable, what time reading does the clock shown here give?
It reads 4:14
